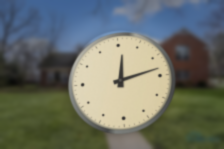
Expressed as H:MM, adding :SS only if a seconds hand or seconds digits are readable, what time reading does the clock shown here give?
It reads 12:13
